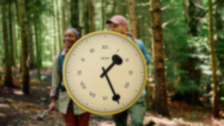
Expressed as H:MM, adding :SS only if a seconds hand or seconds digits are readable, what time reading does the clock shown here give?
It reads 1:26
